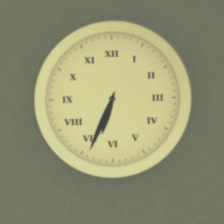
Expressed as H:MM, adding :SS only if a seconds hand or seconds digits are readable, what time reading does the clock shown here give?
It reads 6:34
